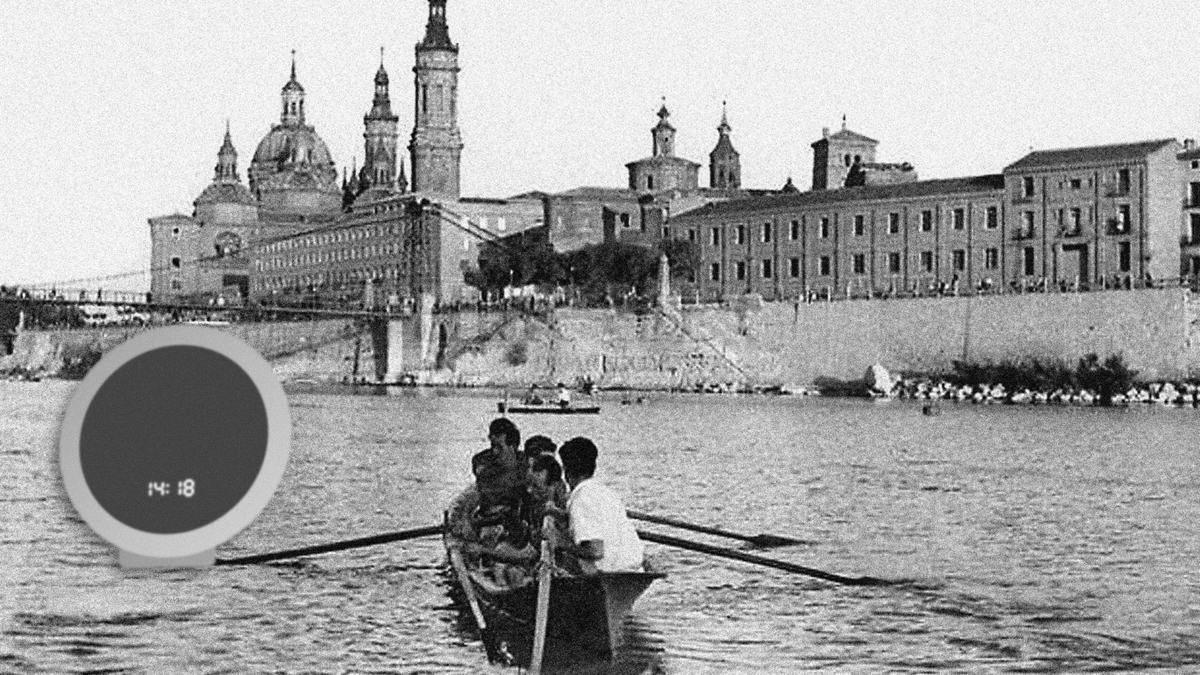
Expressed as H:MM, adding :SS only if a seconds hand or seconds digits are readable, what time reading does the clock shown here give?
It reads 14:18
